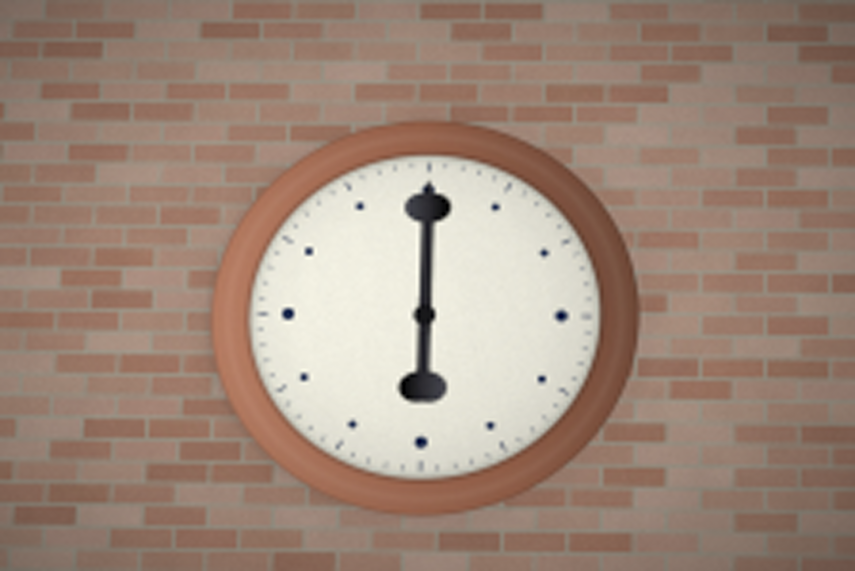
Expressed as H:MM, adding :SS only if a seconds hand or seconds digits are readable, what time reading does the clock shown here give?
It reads 6:00
